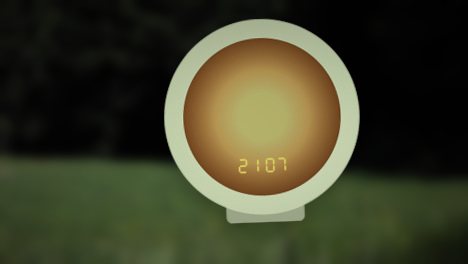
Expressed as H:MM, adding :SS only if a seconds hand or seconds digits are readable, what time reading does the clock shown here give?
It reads 21:07
